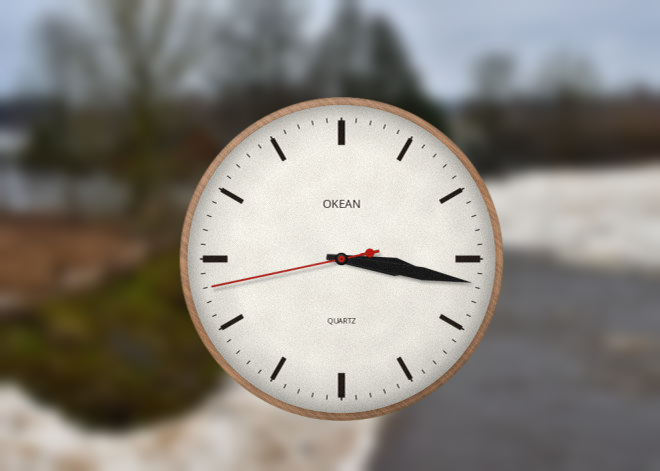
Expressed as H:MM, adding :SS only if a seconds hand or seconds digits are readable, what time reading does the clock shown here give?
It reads 3:16:43
